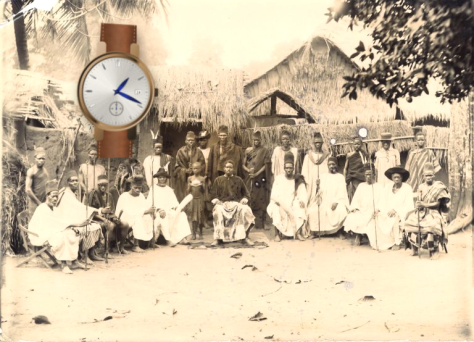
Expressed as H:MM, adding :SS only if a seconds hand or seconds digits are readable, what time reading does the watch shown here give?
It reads 1:19
